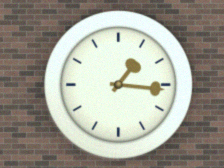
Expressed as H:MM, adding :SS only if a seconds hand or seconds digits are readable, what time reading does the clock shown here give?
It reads 1:16
